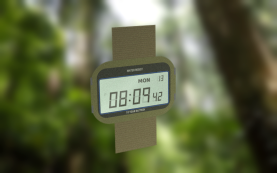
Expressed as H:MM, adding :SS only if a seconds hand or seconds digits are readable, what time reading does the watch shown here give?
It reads 8:09:42
